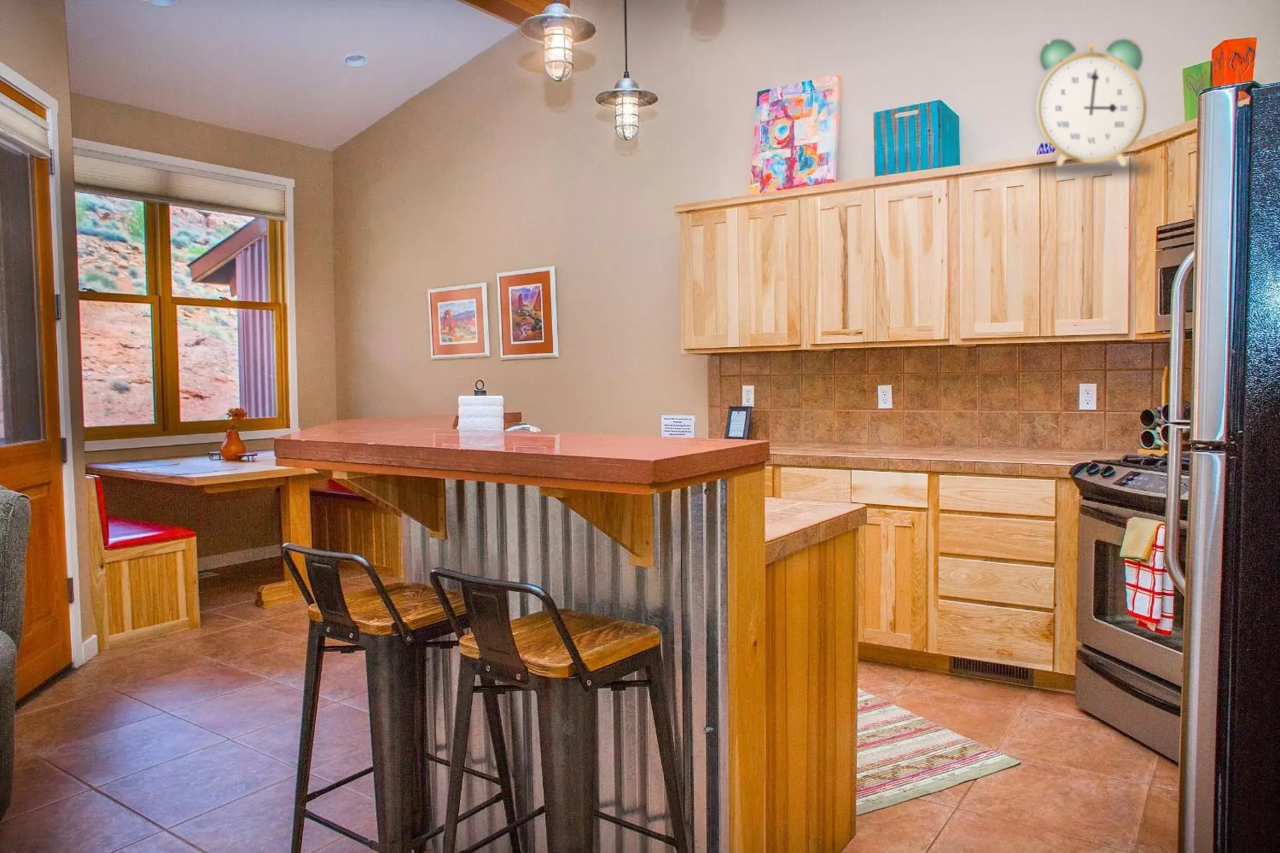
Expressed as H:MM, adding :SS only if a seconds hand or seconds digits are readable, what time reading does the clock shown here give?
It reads 3:01
